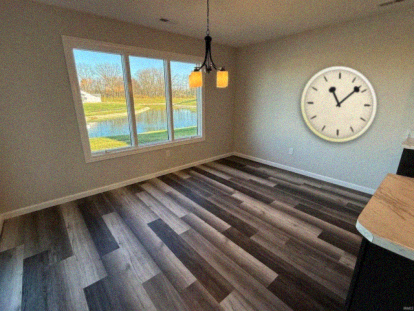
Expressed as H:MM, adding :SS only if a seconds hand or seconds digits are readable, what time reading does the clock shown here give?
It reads 11:08
